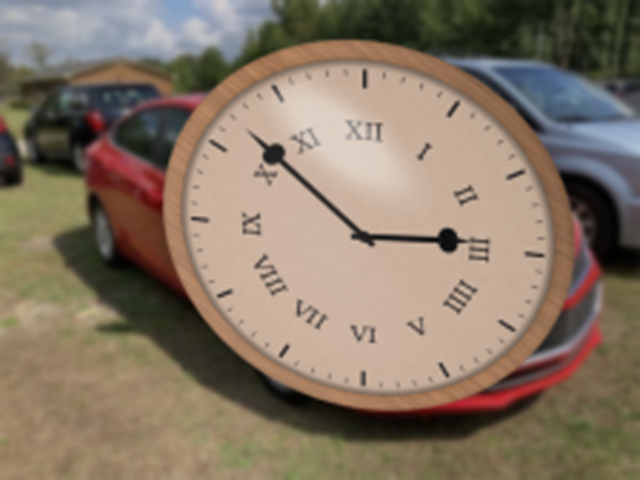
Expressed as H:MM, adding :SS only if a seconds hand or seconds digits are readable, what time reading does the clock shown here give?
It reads 2:52
